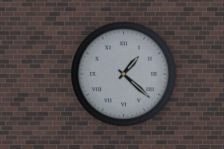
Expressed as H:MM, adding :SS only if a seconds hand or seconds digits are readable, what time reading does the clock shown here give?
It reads 1:22
